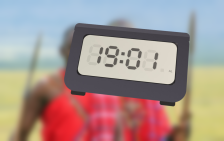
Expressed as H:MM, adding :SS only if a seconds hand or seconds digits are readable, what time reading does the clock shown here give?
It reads 19:01
